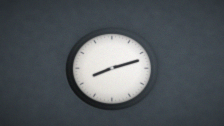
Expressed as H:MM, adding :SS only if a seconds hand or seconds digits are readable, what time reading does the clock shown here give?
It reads 8:12
